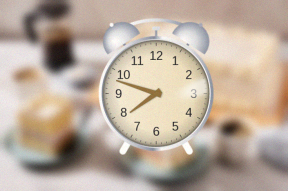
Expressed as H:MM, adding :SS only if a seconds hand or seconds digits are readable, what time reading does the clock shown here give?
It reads 7:48
